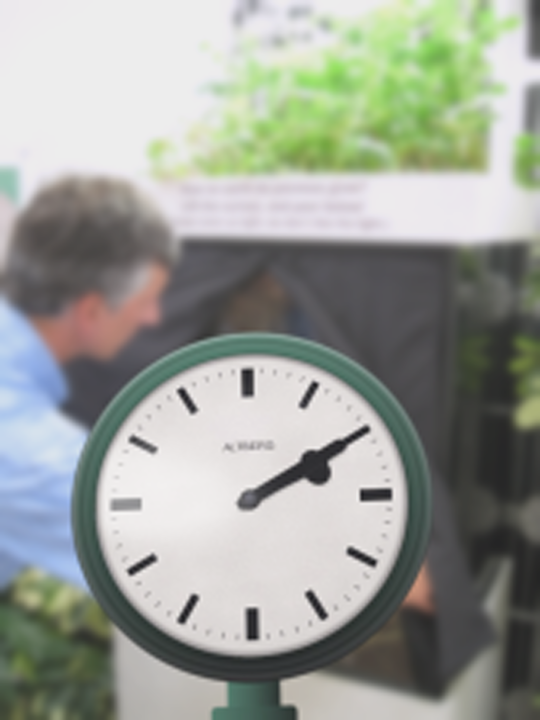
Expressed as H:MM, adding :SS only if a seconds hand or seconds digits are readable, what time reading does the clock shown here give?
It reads 2:10
